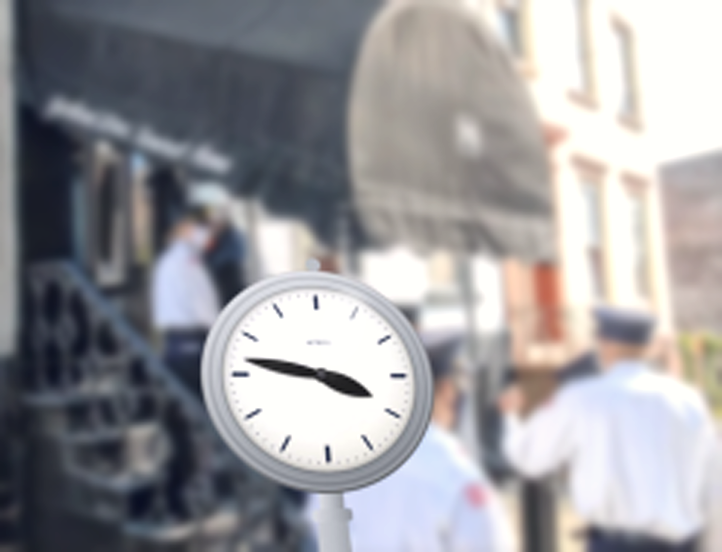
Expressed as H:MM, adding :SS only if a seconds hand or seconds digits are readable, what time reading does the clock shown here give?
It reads 3:47
